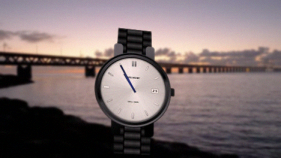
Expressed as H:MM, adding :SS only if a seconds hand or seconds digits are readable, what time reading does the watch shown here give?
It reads 10:55
